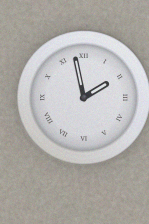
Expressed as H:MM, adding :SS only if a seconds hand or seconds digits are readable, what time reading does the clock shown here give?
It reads 1:58
